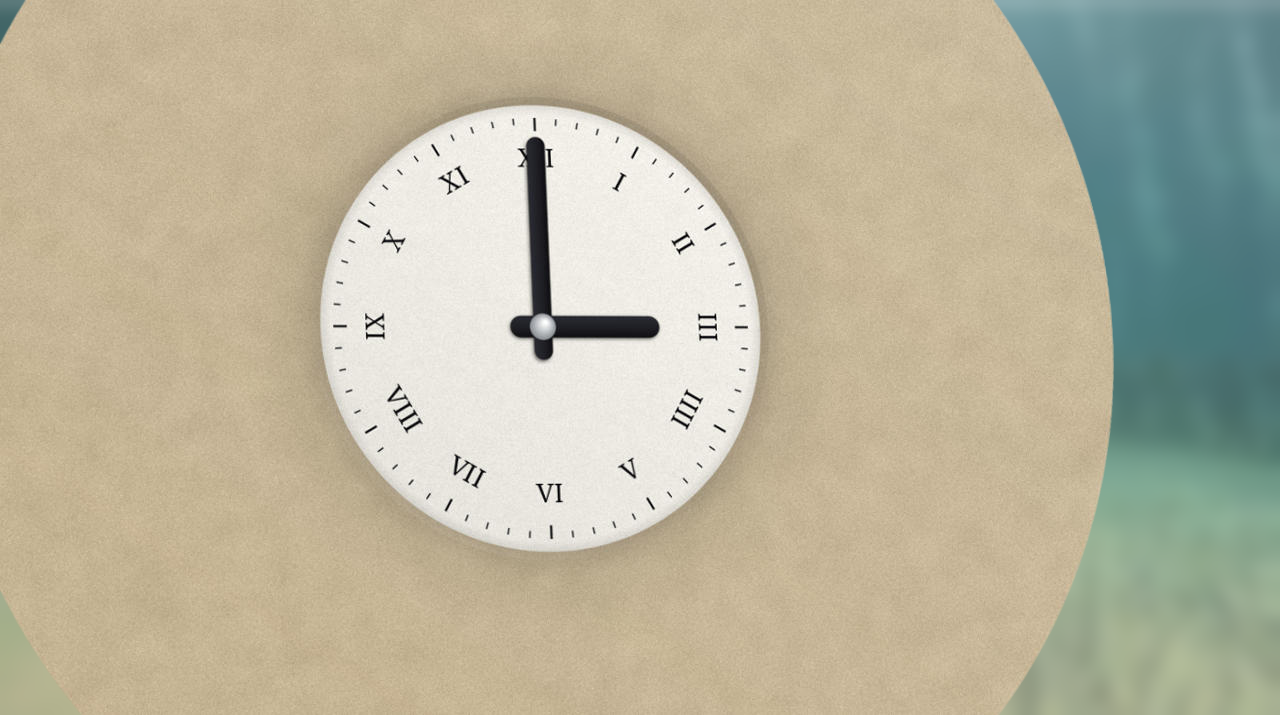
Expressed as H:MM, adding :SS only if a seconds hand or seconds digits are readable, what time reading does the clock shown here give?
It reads 3:00
